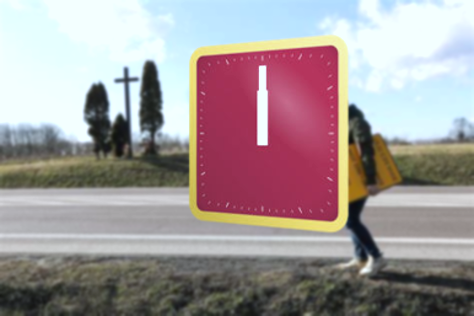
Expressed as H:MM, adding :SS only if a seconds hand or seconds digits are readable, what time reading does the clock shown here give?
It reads 12:00
